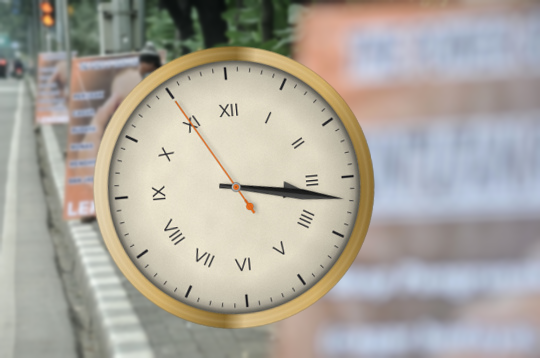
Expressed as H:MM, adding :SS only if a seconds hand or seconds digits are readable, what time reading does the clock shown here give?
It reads 3:16:55
